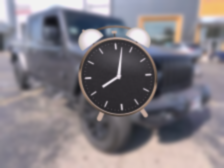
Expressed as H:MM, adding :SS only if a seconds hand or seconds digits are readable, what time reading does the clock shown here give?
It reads 8:02
